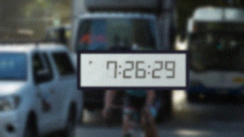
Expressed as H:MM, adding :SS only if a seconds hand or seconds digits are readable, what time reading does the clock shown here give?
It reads 7:26:29
